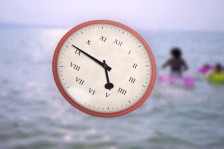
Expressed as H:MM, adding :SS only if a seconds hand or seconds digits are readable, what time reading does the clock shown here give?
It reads 4:46
